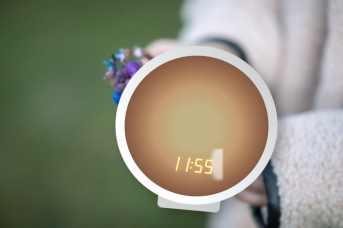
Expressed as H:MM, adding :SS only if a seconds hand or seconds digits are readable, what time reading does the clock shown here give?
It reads 11:55
